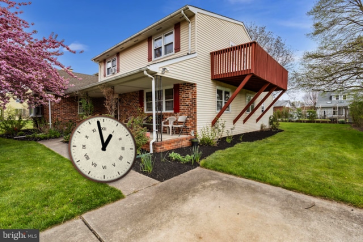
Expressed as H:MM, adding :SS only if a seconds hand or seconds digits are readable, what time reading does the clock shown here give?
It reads 12:58
